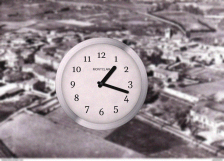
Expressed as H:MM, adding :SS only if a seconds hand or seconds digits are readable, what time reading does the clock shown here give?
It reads 1:18
